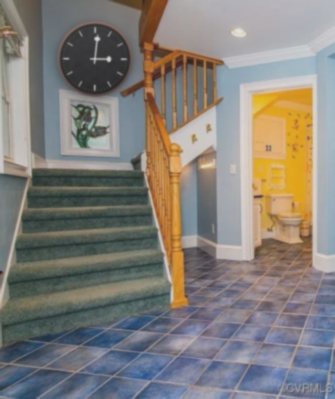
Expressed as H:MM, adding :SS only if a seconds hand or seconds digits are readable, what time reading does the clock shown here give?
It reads 3:01
